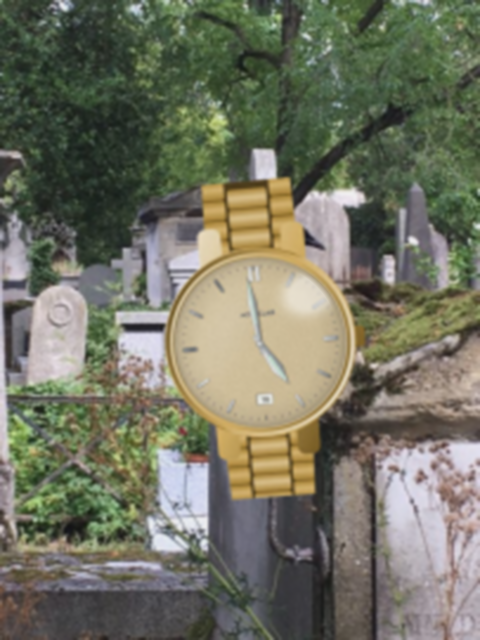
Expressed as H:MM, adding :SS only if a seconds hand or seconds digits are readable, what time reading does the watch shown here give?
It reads 4:59
